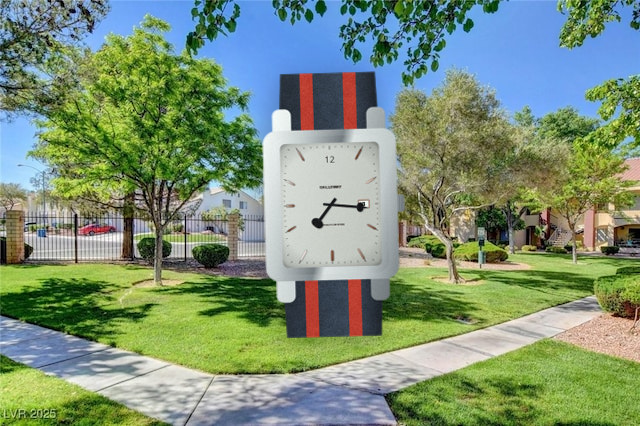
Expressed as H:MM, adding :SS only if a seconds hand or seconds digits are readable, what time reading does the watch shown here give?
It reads 7:16
